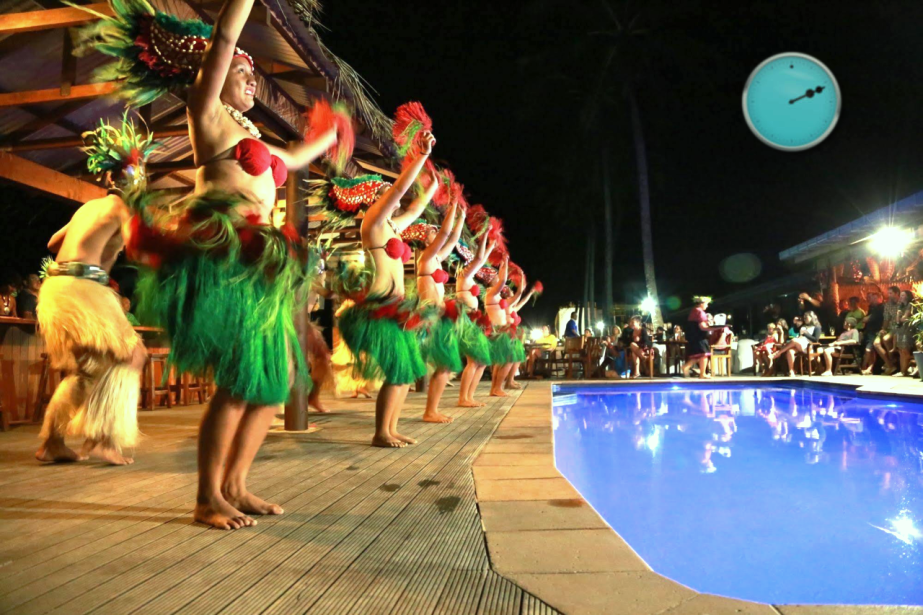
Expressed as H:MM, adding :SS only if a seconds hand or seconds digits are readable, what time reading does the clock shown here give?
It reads 2:11
